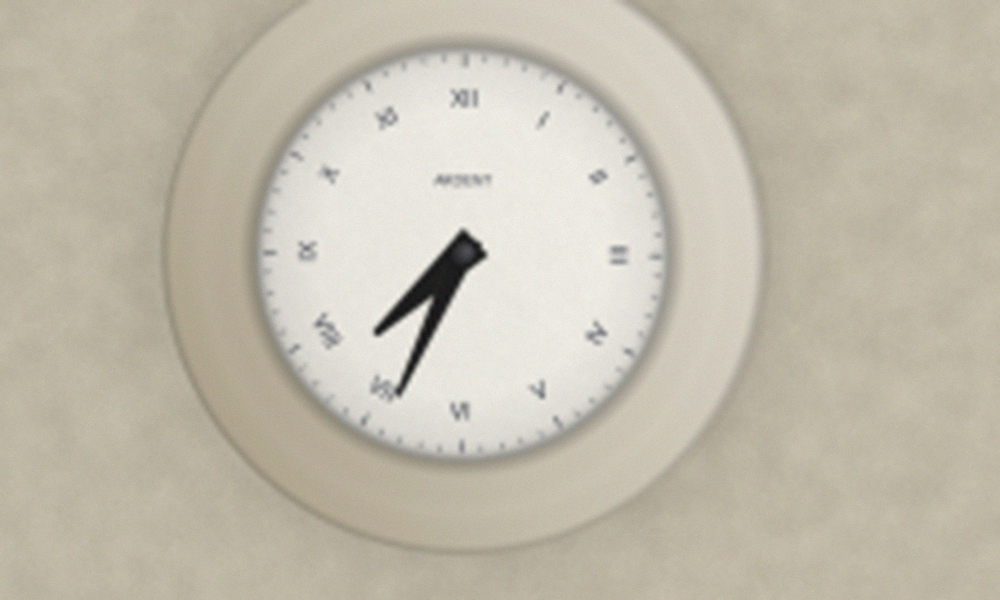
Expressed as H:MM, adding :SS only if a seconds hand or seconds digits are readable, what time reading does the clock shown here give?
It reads 7:34
